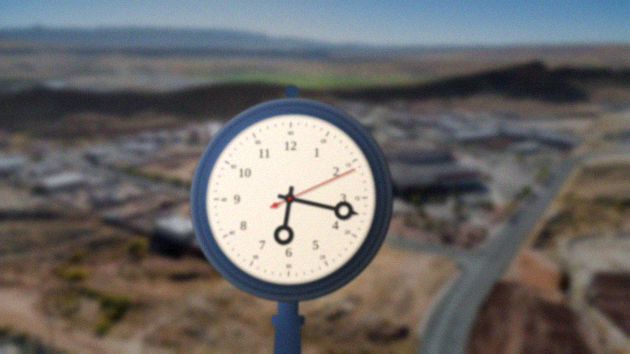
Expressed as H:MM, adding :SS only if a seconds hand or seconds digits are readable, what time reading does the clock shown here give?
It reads 6:17:11
